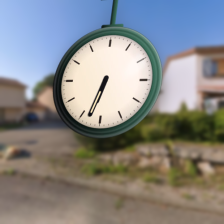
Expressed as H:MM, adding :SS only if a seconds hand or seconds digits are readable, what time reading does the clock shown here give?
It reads 6:33
